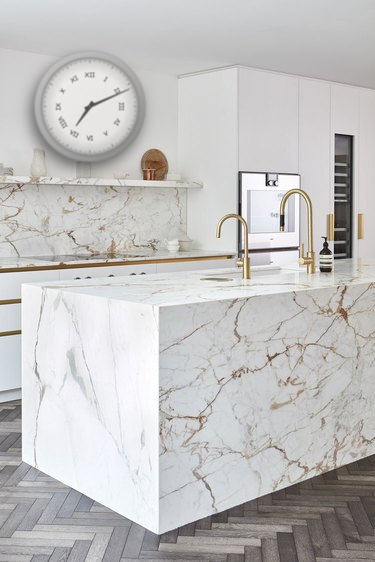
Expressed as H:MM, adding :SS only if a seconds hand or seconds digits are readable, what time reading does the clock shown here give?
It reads 7:11
